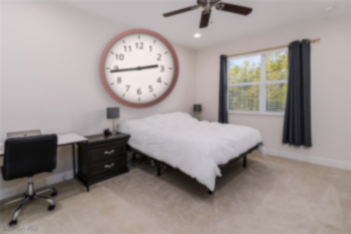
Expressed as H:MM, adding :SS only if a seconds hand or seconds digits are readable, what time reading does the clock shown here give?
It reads 2:44
